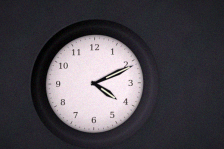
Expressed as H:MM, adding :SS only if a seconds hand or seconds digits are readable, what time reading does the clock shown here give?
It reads 4:11
